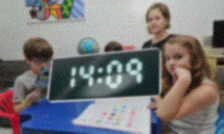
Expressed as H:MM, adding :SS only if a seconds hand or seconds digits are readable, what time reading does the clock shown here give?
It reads 14:09
